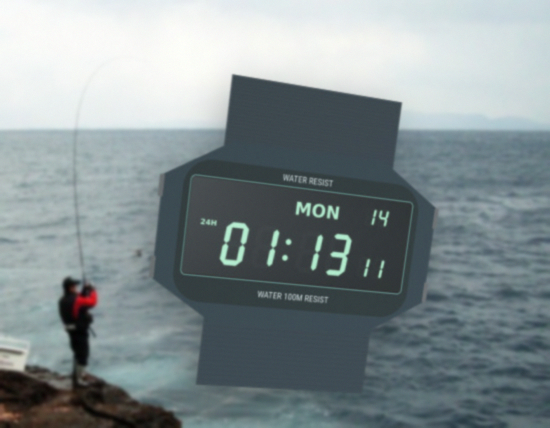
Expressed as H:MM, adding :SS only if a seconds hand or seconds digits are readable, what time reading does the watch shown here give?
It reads 1:13:11
